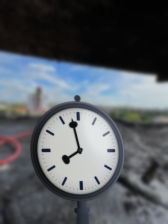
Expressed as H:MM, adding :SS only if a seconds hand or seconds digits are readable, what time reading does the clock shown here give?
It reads 7:58
